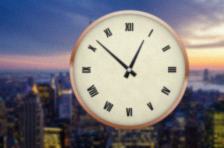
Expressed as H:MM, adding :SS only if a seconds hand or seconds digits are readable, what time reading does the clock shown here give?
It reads 12:52
